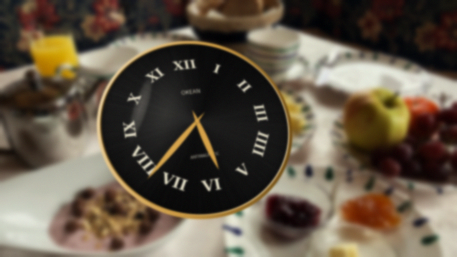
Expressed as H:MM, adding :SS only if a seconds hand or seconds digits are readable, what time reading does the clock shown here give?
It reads 5:38
